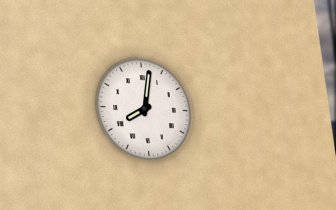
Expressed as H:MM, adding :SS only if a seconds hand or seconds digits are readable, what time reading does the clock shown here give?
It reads 8:02
